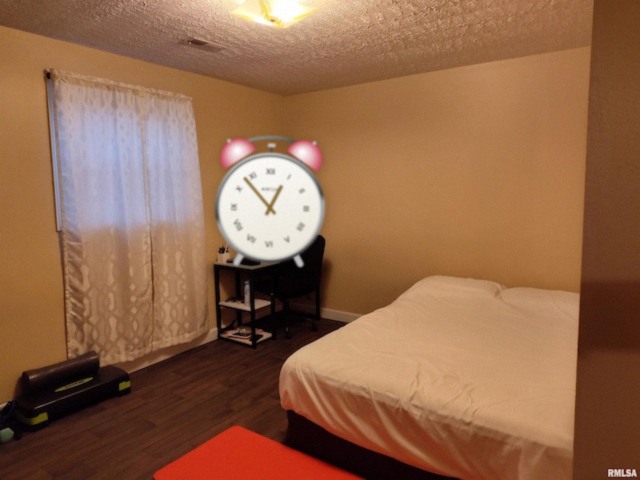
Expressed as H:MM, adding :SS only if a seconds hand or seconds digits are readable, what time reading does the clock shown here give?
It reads 12:53
